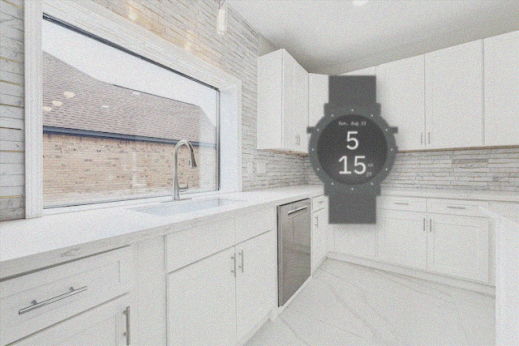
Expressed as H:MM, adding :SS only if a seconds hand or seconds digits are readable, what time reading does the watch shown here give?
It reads 5:15
